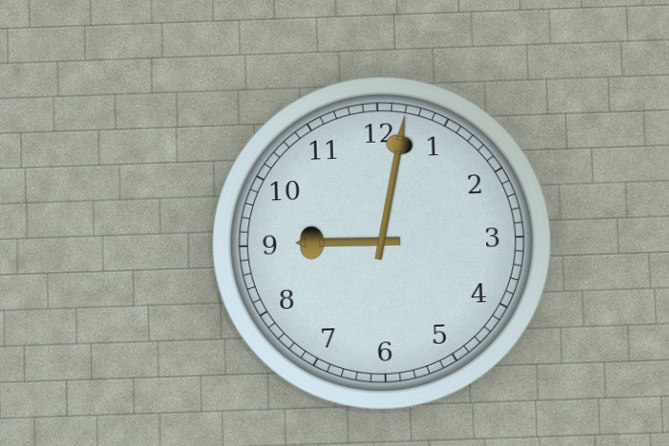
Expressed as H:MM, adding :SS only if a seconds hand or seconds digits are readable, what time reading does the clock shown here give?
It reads 9:02
